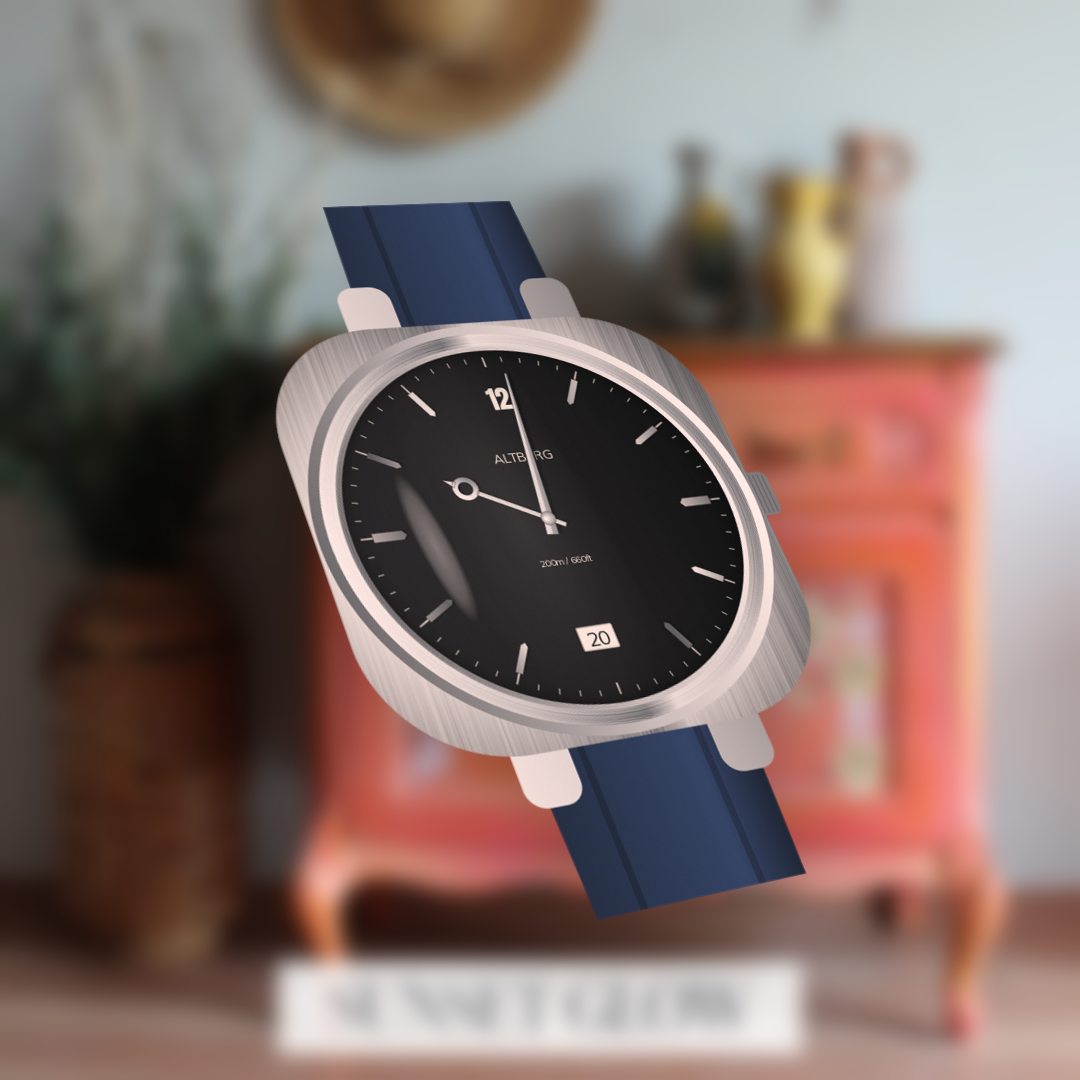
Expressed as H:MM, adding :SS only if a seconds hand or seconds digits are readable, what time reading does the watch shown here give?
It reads 10:01
